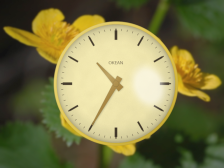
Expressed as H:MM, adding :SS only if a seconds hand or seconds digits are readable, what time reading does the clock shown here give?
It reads 10:35
